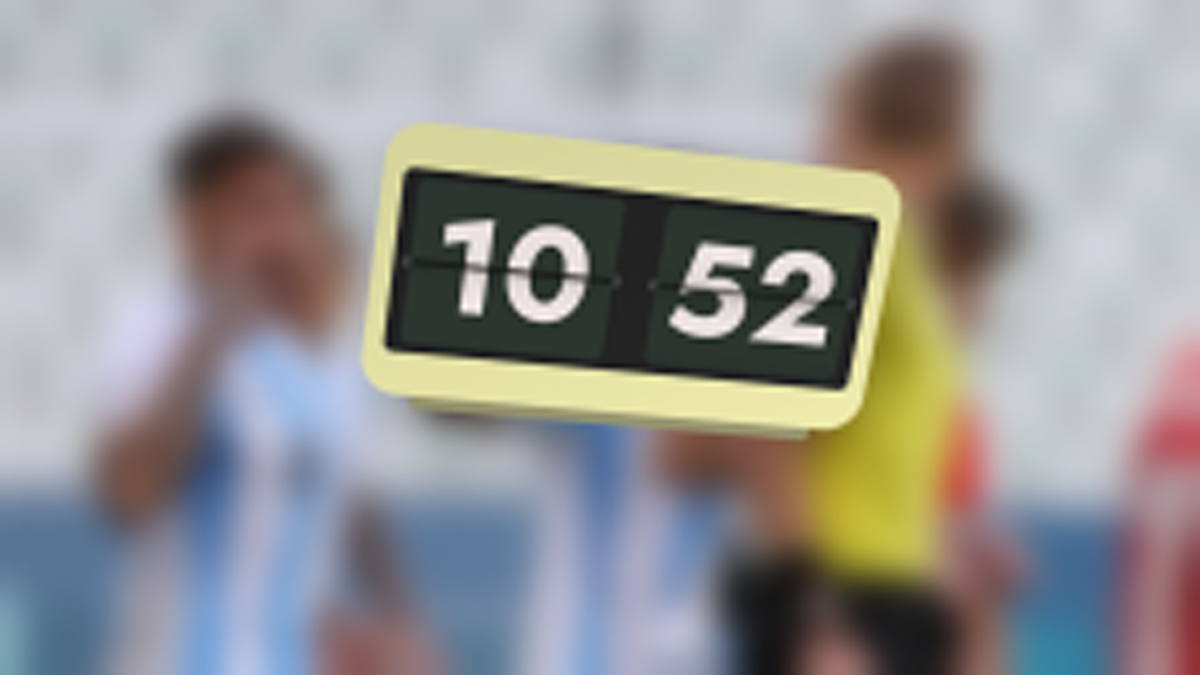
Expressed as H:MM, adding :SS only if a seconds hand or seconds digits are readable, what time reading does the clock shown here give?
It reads 10:52
